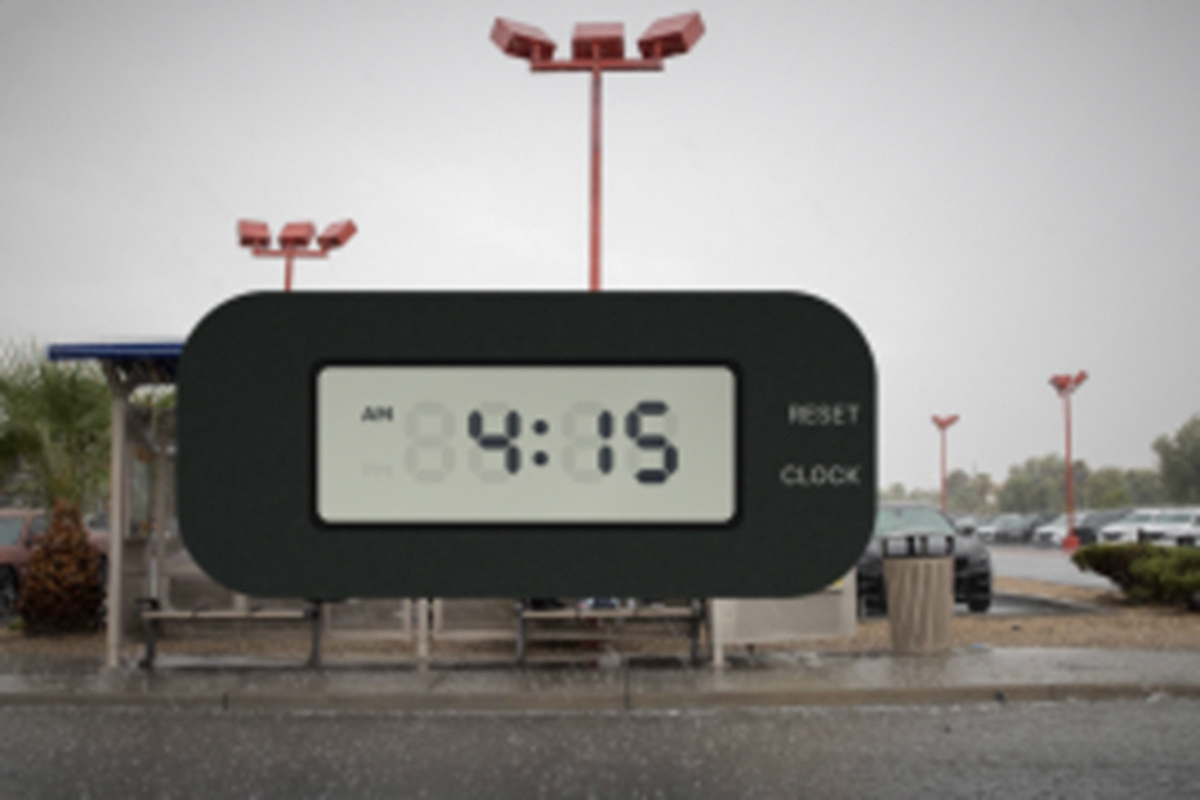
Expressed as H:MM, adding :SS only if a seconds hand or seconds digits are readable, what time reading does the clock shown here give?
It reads 4:15
